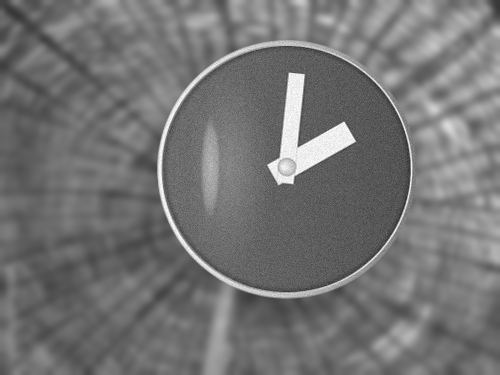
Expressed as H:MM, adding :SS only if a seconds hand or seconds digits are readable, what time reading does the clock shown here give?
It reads 2:01
